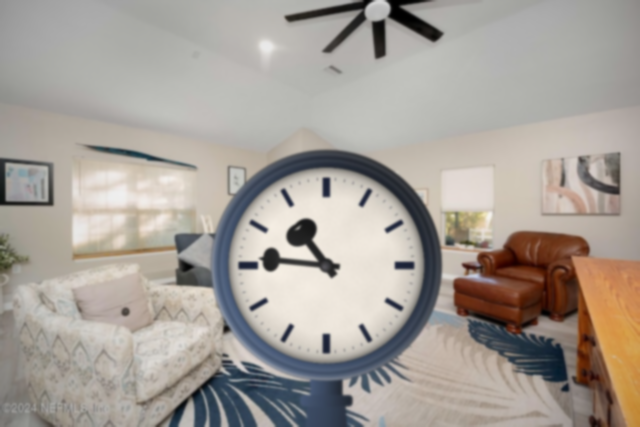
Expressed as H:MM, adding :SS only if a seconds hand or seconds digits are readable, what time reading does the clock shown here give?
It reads 10:46
